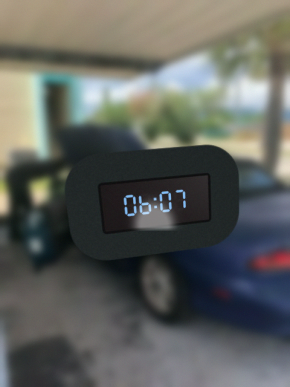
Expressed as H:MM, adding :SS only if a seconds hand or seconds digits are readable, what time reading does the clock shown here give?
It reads 6:07
